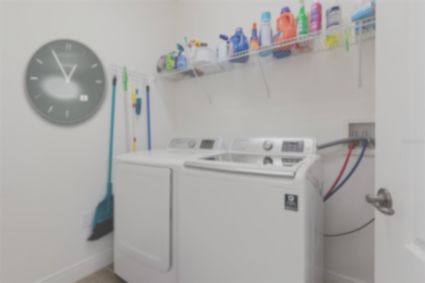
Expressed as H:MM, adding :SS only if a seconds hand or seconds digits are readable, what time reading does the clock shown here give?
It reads 12:55
